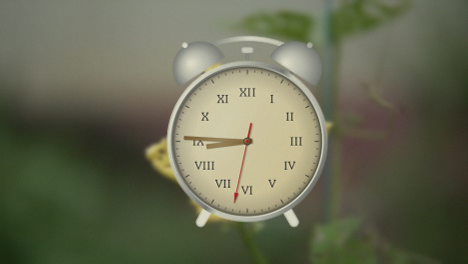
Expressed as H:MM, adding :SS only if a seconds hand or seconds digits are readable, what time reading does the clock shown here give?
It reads 8:45:32
